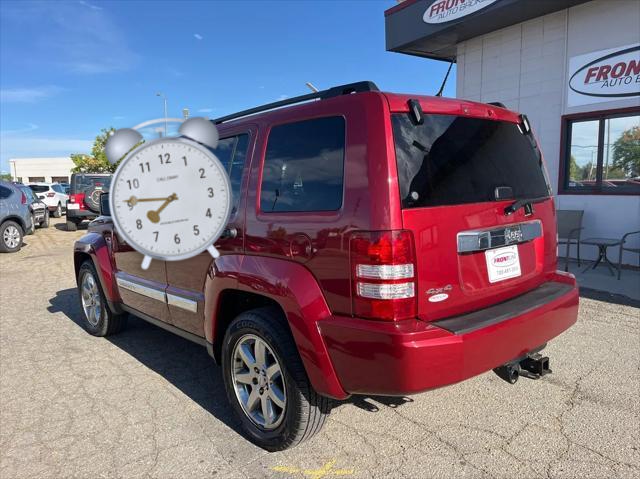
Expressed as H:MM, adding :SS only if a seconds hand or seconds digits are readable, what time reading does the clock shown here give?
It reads 7:46
